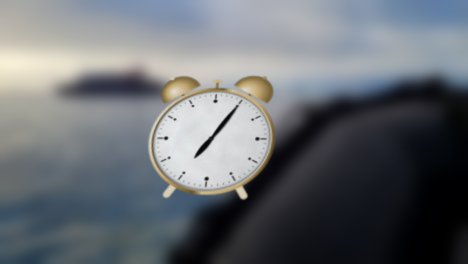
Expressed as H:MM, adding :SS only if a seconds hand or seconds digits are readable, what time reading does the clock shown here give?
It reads 7:05
